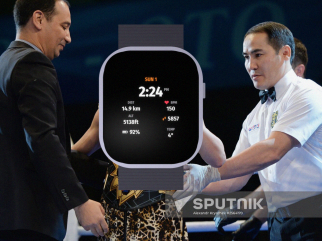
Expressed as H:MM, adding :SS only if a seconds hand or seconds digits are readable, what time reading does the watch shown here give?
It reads 2:24
